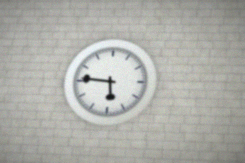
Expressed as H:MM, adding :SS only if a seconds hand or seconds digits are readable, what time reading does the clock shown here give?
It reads 5:46
